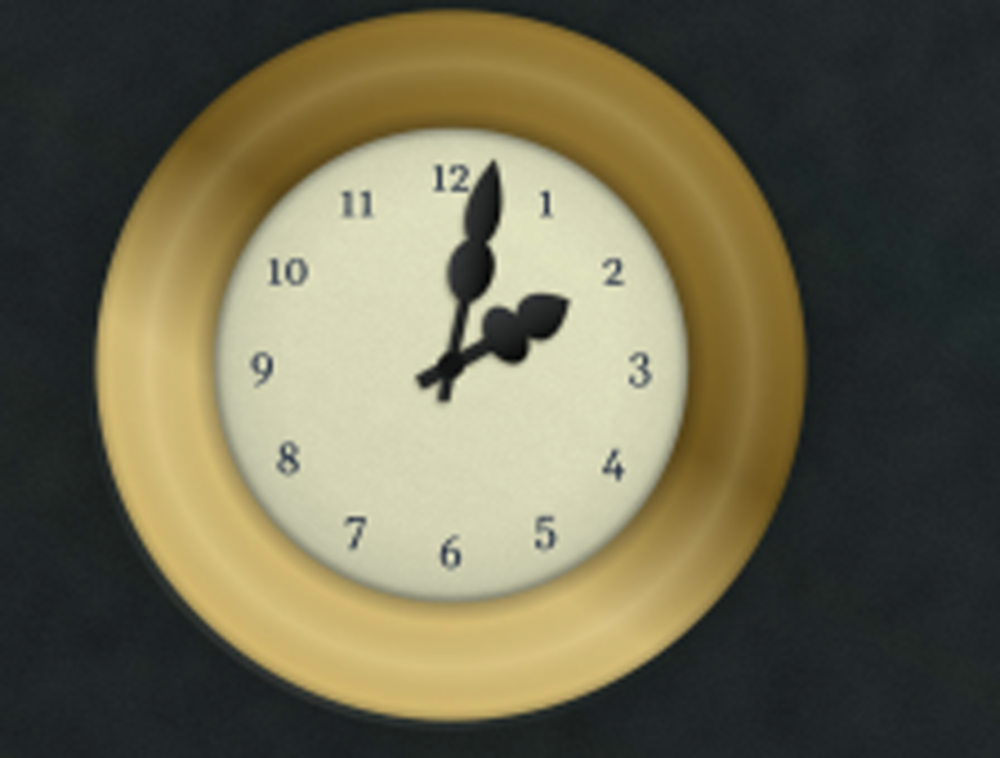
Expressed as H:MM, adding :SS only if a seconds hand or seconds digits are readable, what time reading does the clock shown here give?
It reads 2:02
